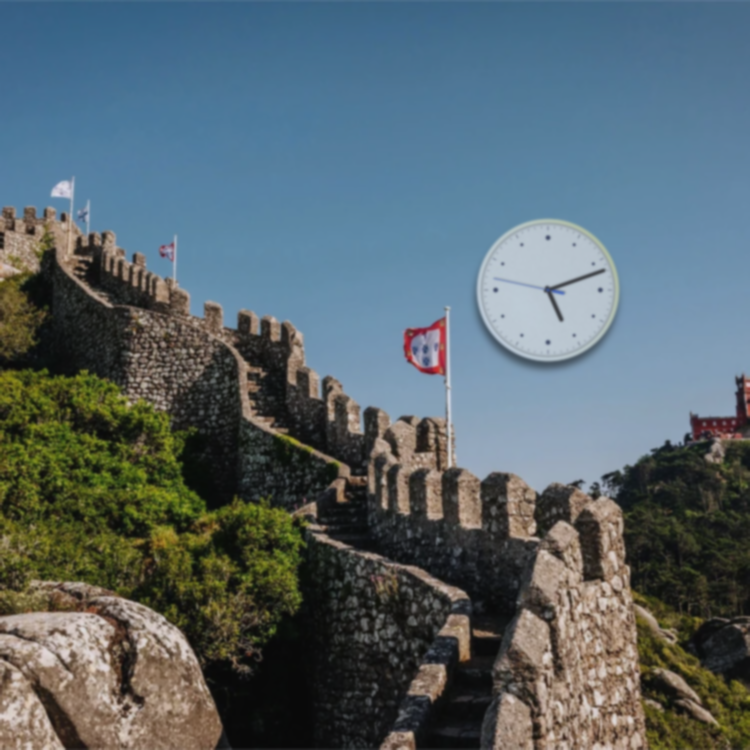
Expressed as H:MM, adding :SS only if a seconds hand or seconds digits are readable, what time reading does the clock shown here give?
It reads 5:11:47
